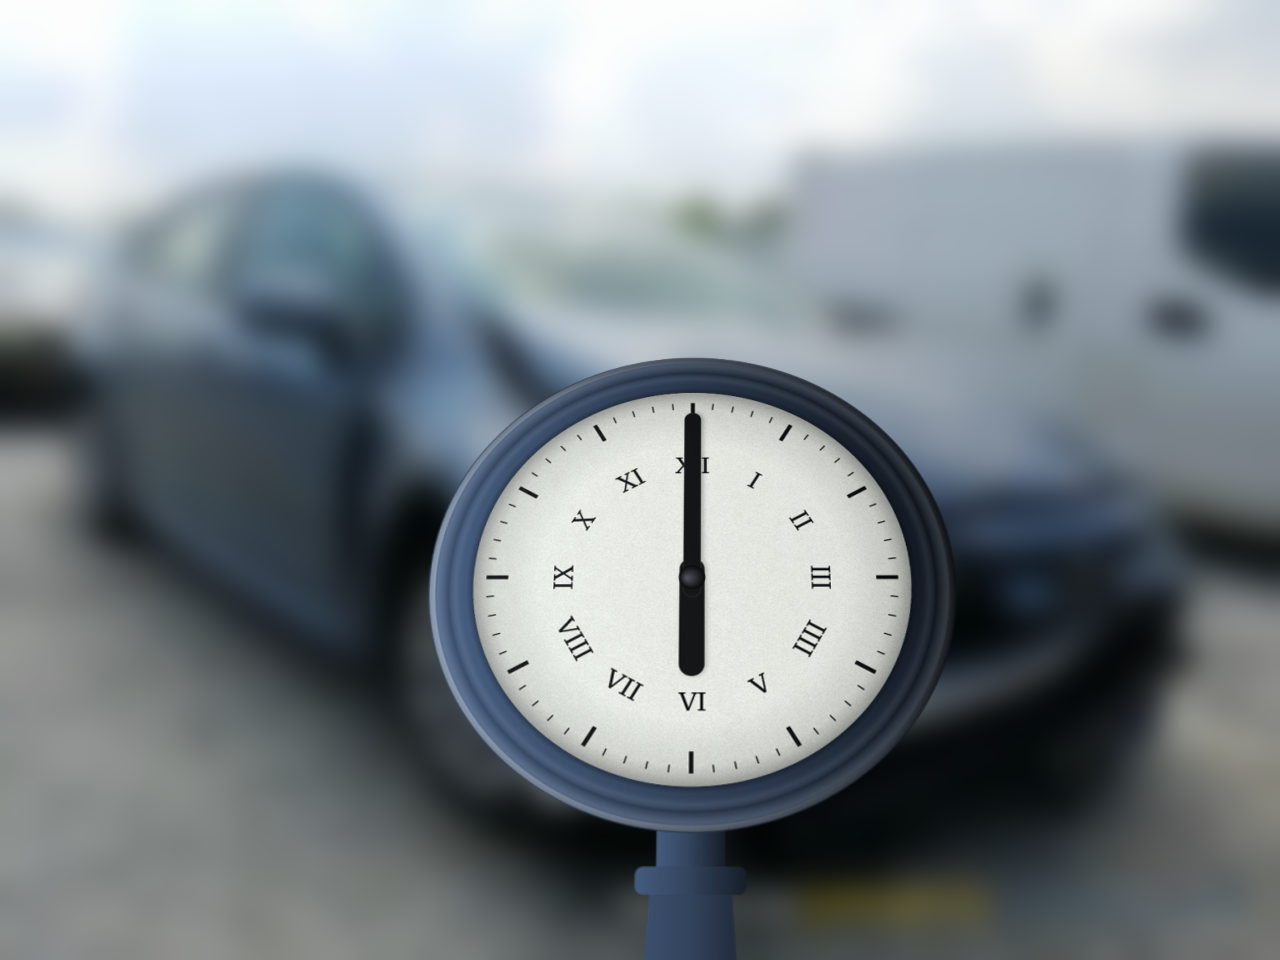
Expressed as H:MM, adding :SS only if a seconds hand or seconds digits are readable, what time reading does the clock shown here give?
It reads 6:00
